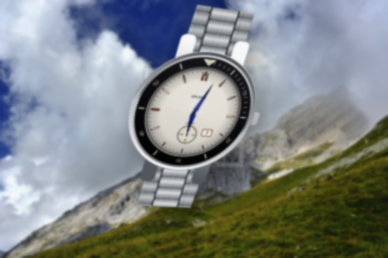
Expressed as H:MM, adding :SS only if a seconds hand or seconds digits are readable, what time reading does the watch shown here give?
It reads 6:03
